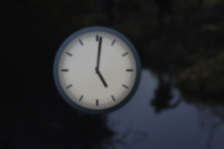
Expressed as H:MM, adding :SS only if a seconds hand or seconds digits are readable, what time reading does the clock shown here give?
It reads 5:01
